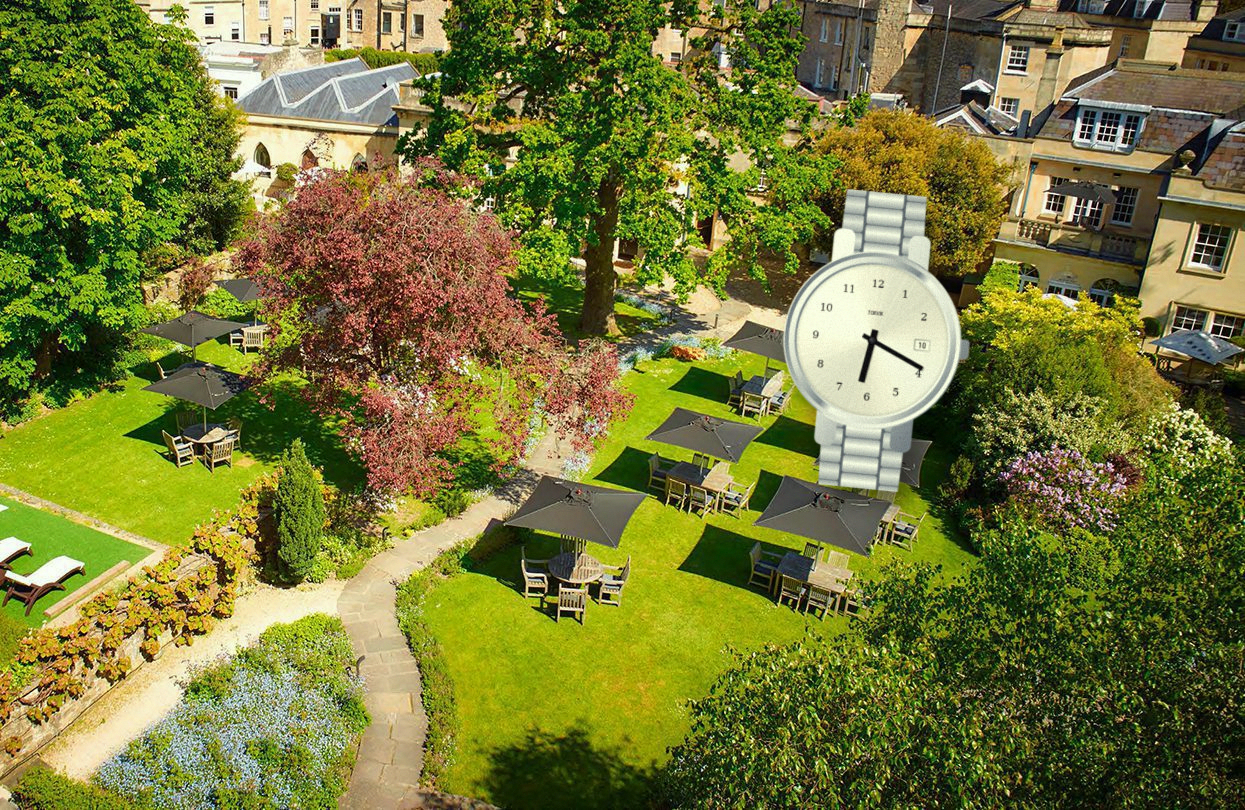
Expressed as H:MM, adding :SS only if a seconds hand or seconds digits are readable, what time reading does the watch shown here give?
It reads 6:19
